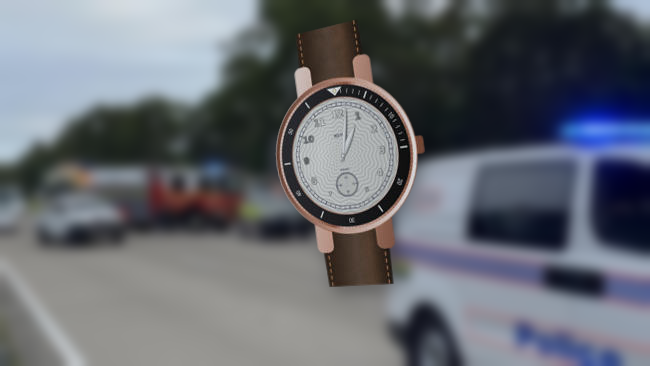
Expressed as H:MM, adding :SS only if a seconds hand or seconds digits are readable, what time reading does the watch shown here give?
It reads 1:02
